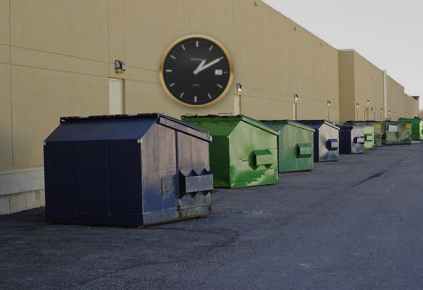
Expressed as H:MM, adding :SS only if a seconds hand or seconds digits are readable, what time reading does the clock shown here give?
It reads 1:10
